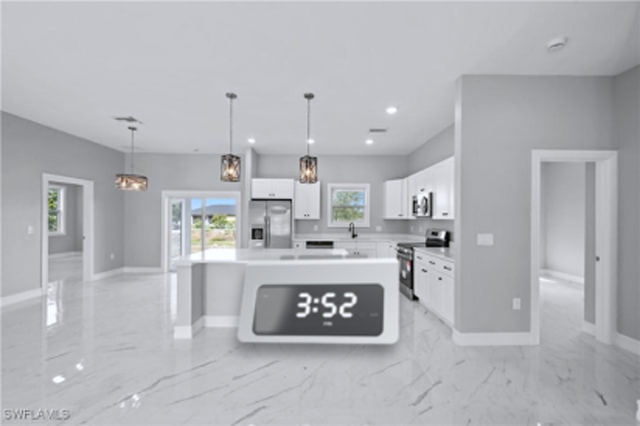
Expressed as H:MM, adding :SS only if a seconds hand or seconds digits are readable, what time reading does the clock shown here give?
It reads 3:52
